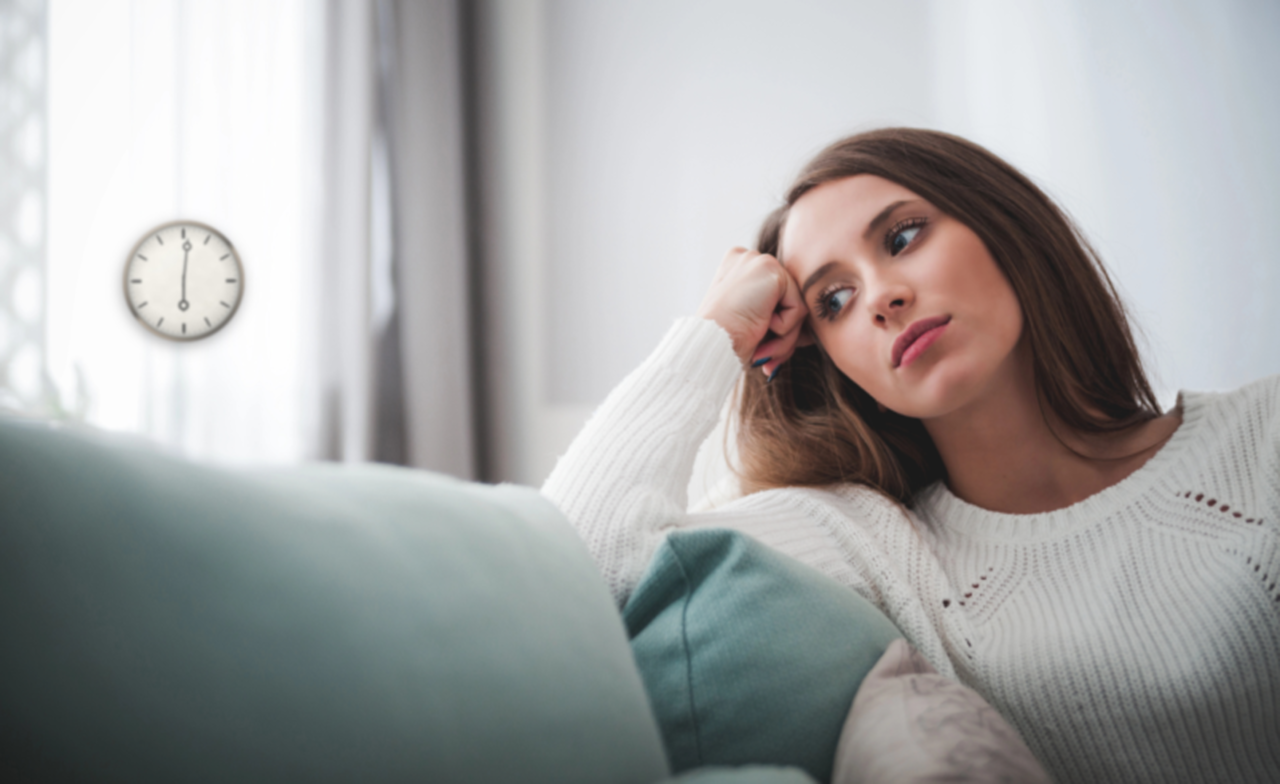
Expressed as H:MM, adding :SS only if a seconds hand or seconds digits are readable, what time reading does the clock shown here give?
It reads 6:01
